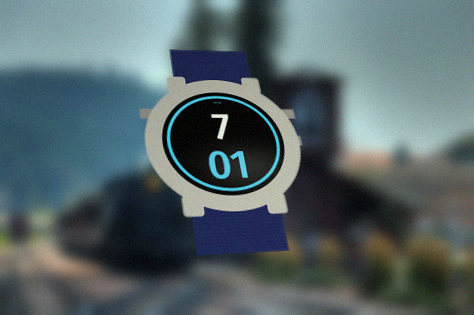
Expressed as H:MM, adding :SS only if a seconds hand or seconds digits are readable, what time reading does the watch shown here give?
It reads 7:01
